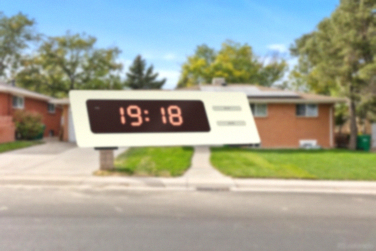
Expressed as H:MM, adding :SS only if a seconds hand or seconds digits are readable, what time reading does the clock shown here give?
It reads 19:18
